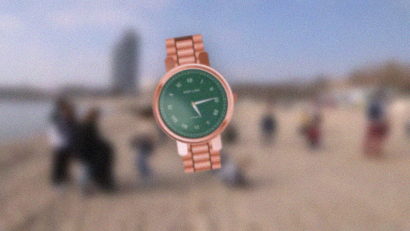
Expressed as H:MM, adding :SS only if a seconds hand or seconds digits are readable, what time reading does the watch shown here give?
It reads 5:14
